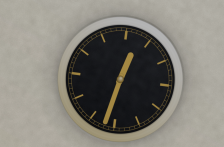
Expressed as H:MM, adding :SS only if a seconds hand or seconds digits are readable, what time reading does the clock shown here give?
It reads 12:32
